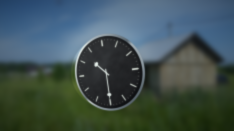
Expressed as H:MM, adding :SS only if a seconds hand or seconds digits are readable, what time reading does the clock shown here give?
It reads 10:30
